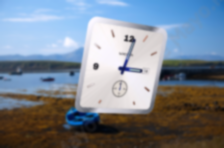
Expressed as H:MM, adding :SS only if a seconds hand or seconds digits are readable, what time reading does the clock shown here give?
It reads 3:02
